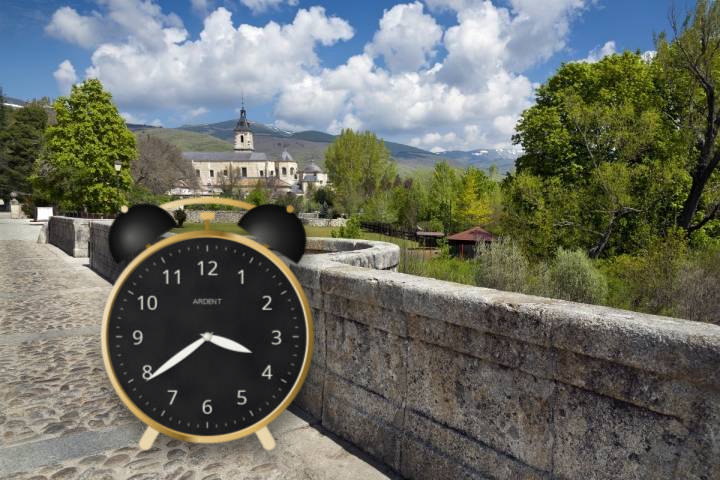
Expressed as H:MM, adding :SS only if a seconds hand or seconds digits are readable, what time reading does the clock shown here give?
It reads 3:39
